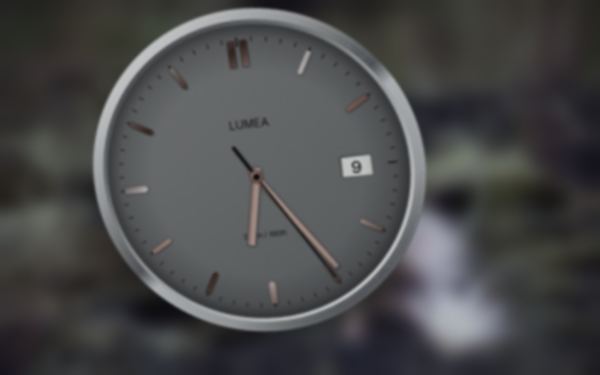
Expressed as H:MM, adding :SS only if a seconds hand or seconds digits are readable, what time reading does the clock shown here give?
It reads 6:24:25
